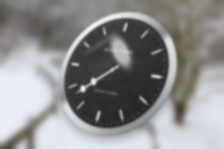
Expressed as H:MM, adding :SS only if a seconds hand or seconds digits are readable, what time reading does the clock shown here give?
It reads 7:38
